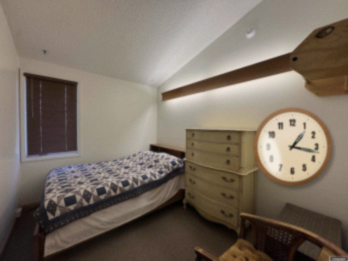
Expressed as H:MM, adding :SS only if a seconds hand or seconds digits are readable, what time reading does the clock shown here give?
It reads 1:17
